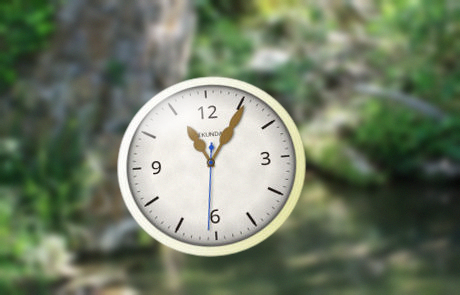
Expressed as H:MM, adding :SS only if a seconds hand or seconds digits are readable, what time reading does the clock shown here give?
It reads 11:05:31
